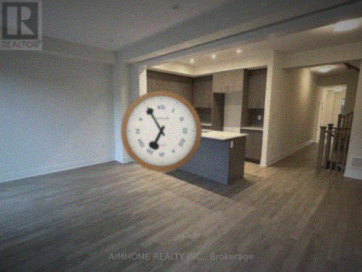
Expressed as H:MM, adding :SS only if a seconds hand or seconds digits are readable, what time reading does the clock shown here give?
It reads 6:55
